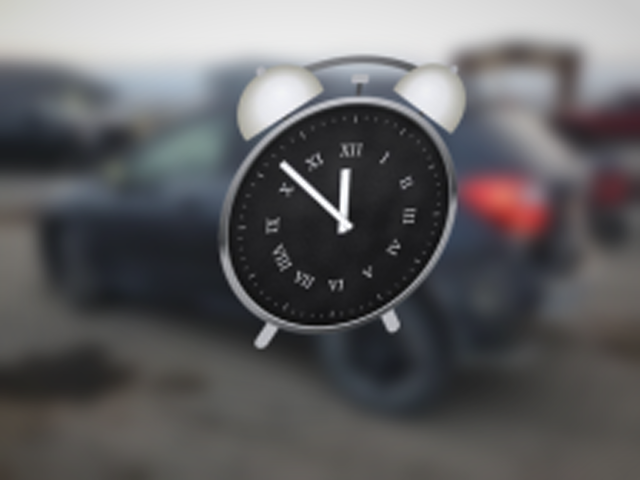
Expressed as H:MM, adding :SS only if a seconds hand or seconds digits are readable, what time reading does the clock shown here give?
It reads 11:52
